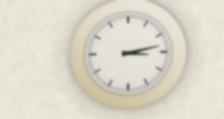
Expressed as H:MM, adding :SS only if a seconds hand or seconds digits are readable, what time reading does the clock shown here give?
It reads 3:13
